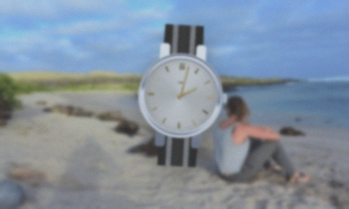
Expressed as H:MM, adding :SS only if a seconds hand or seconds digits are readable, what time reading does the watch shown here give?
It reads 2:02
